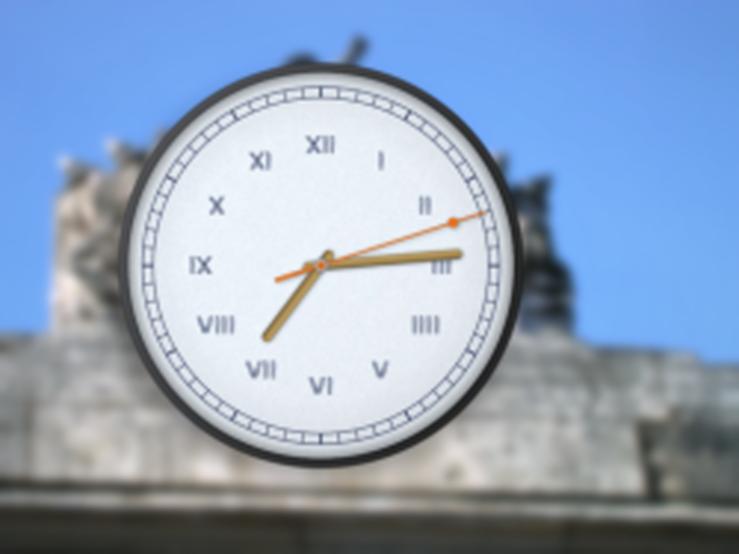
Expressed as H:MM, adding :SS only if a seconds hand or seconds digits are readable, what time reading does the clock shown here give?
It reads 7:14:12
